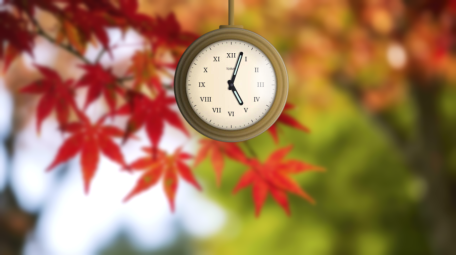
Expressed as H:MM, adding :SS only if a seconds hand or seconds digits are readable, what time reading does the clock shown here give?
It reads 5:03
